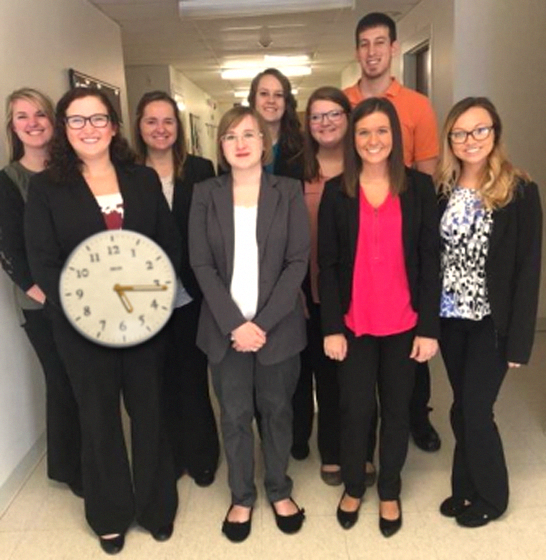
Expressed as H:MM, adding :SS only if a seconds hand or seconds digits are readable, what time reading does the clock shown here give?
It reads 5:16
